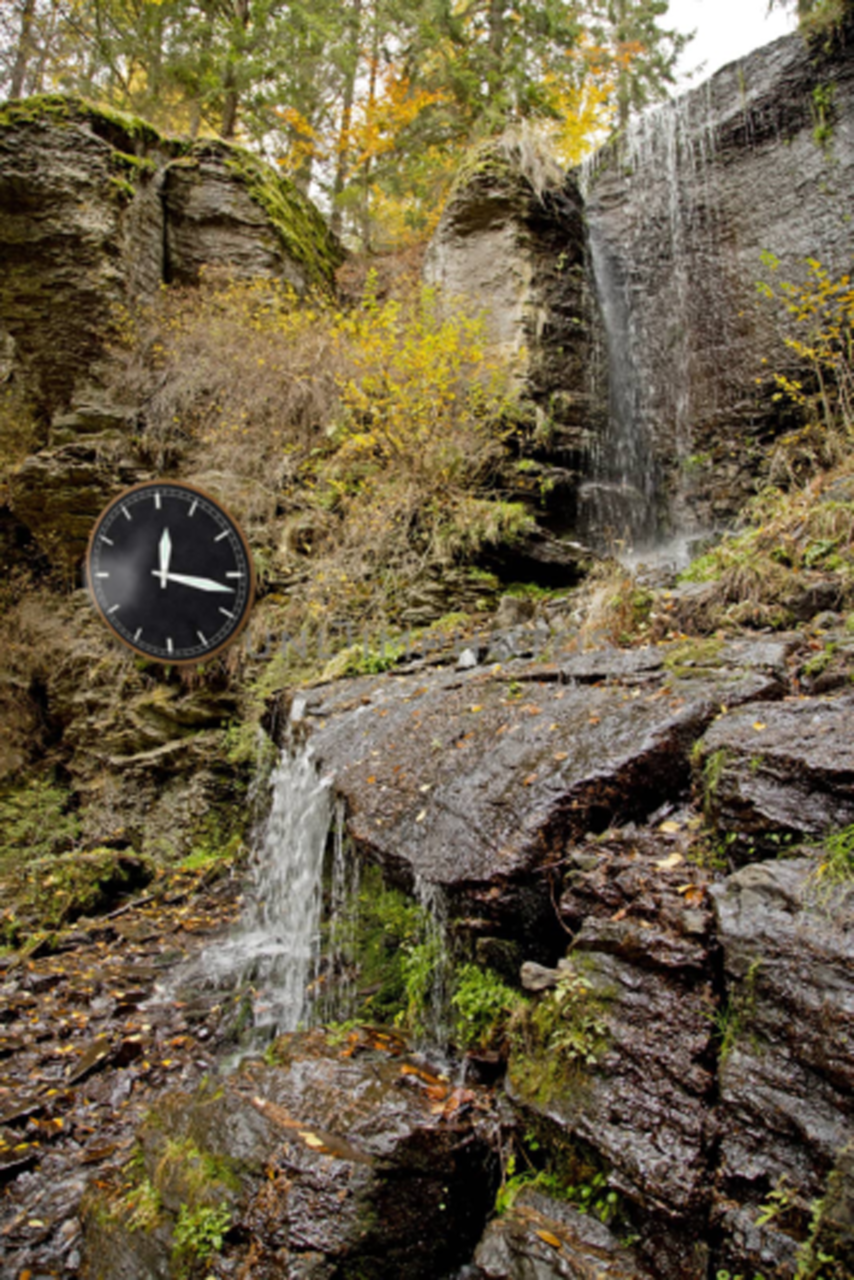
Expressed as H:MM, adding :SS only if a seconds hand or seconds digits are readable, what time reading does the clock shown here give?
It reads 12:17
